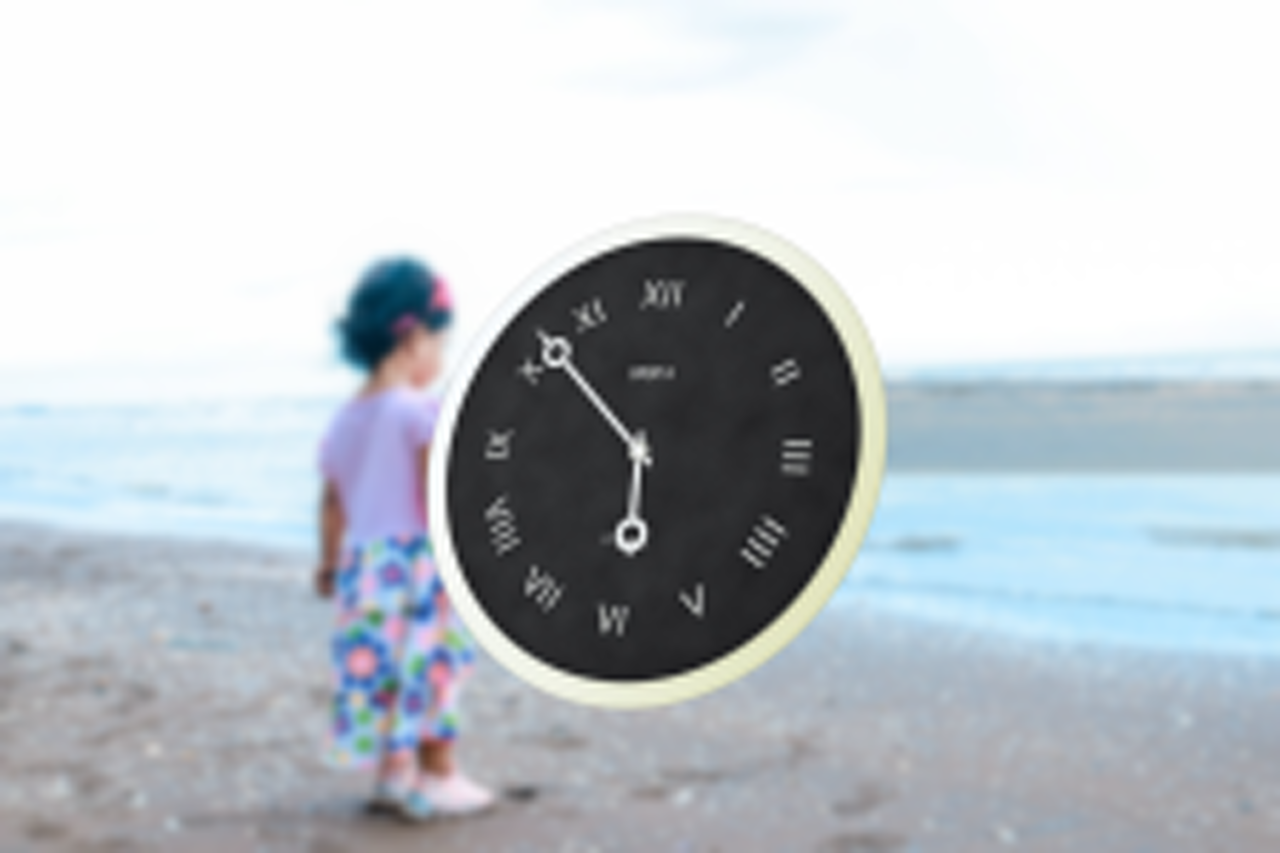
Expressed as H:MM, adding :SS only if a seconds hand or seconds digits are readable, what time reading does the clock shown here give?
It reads 5:52
